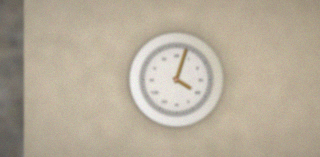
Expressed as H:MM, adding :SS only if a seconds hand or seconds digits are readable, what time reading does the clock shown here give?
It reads 4:03
